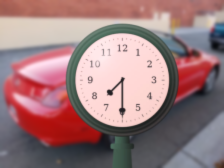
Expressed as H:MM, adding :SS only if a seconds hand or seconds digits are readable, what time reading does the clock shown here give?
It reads 7:30
